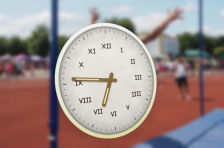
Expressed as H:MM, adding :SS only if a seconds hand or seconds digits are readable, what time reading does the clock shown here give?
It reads 6:46
